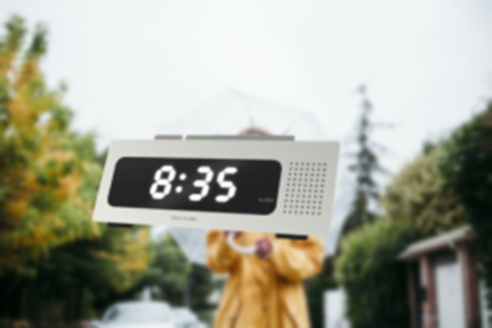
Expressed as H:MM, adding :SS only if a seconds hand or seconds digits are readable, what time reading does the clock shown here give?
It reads 8:35
